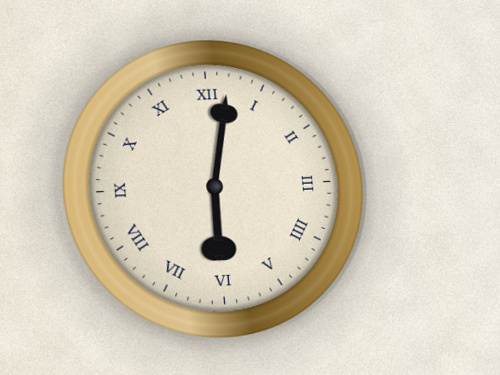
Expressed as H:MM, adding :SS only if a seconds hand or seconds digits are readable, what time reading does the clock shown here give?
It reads 6:02
